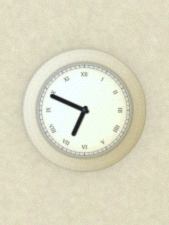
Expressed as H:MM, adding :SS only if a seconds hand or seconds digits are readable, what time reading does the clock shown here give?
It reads 6:49
